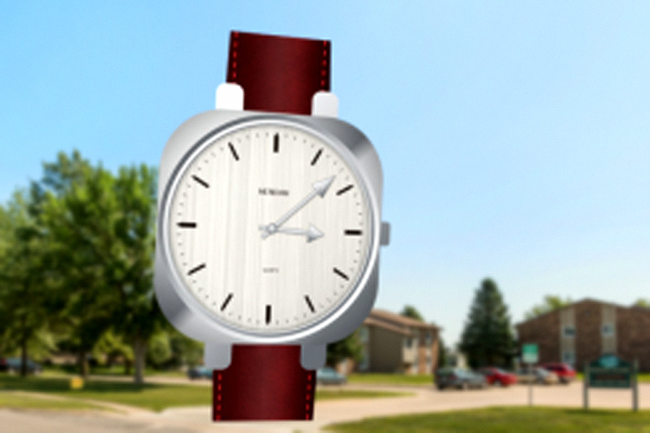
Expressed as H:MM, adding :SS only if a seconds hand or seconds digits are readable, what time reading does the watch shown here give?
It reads 3:08
